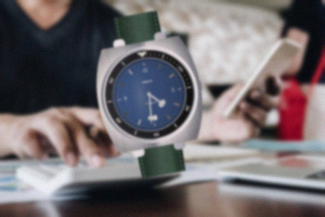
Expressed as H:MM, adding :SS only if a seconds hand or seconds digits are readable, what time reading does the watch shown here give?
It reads 4:31
